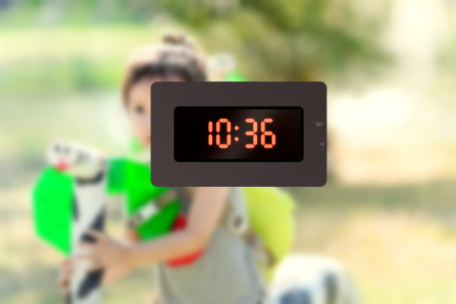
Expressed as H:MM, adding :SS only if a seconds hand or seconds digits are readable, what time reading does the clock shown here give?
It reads 10:36
